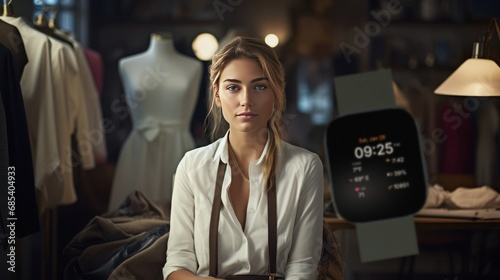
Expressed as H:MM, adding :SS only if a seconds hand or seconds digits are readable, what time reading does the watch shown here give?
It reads 9:25
